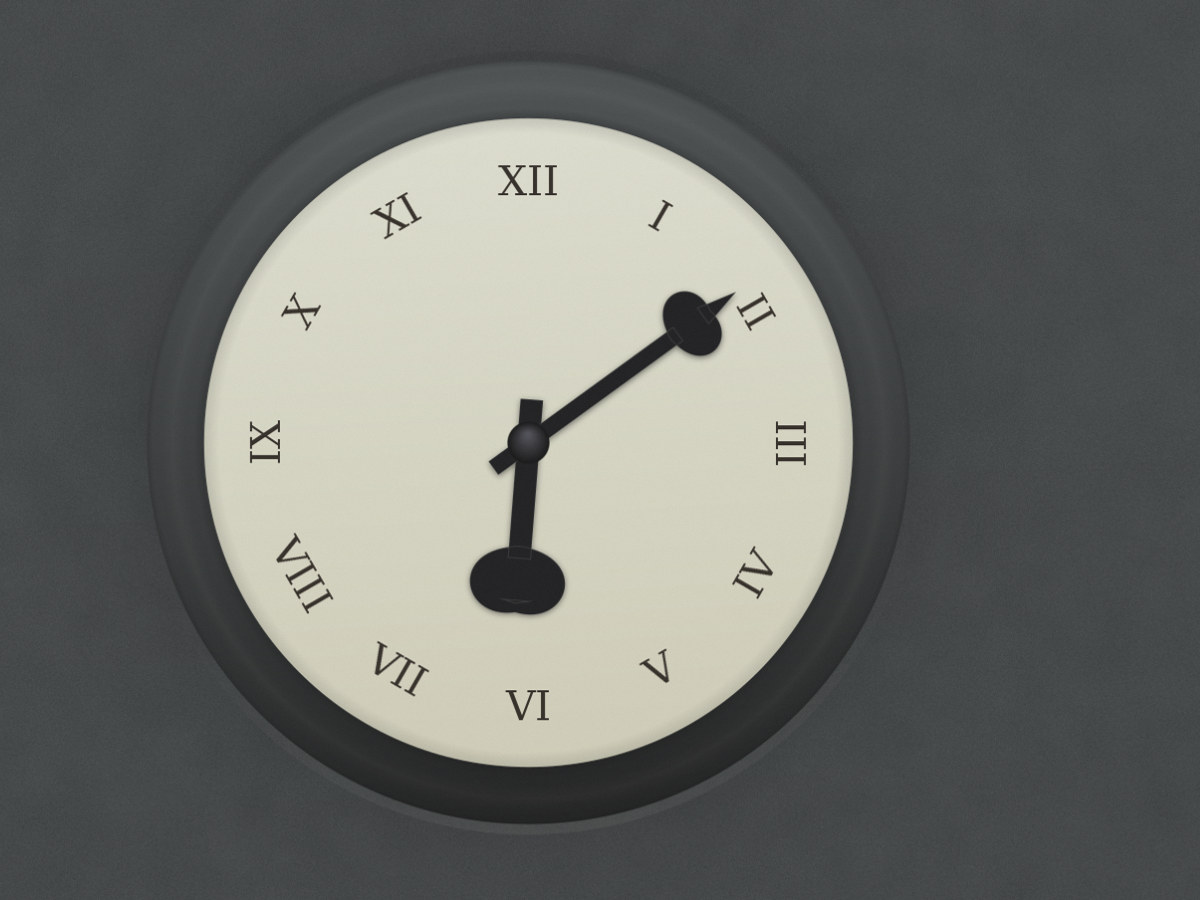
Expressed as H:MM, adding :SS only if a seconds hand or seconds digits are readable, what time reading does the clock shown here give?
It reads 6:09
